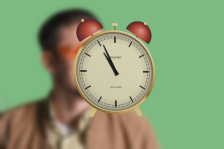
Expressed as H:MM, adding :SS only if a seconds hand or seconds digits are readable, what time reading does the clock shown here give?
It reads 10:56
